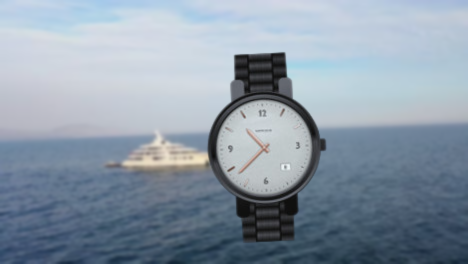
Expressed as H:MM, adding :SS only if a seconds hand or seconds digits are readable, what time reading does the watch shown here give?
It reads 10:38
